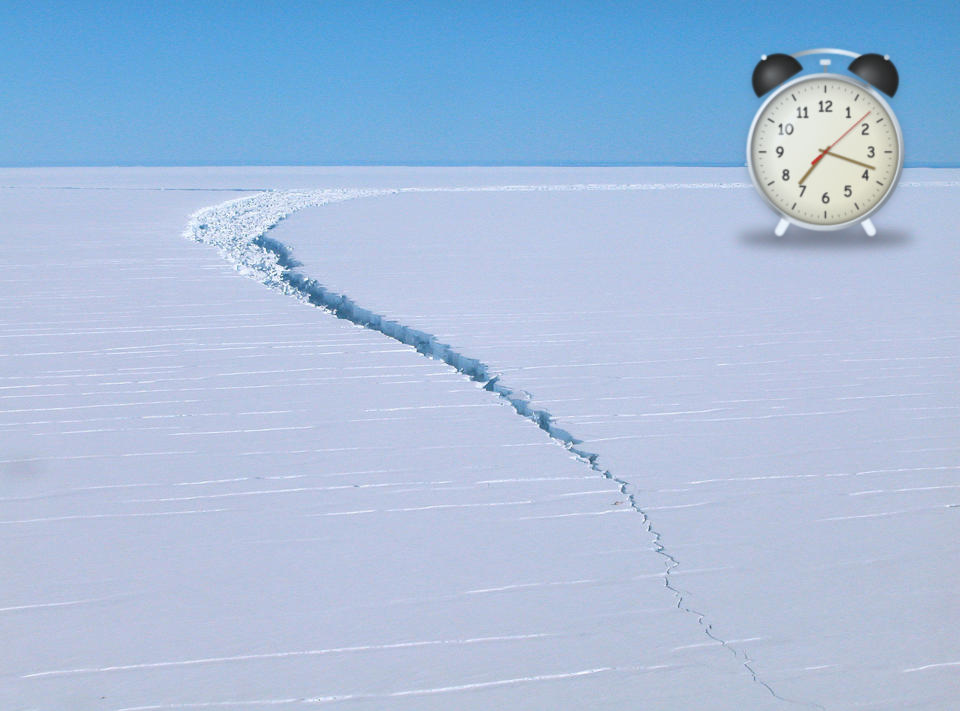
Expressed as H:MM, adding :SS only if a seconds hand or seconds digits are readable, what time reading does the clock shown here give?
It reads 7:18:08
